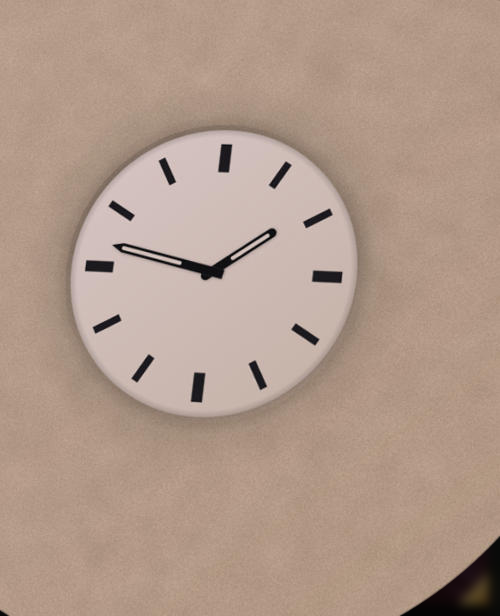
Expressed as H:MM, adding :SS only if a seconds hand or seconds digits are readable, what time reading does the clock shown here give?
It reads 1:47
